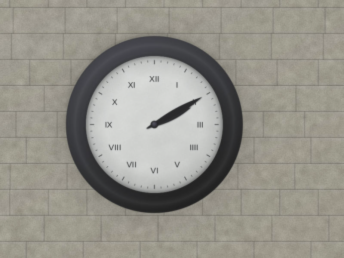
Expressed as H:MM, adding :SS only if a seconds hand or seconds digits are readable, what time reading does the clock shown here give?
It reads 2:10
